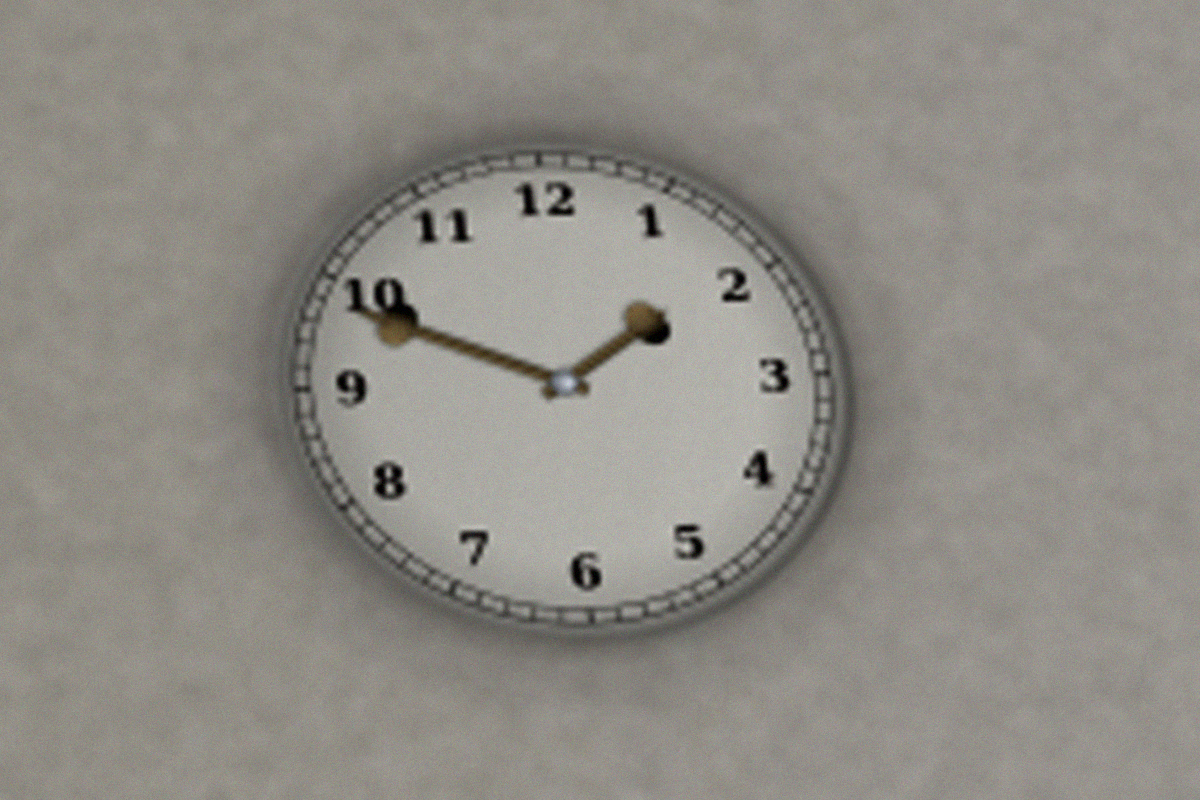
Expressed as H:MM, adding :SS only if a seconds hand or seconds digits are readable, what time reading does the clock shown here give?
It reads 1:49
